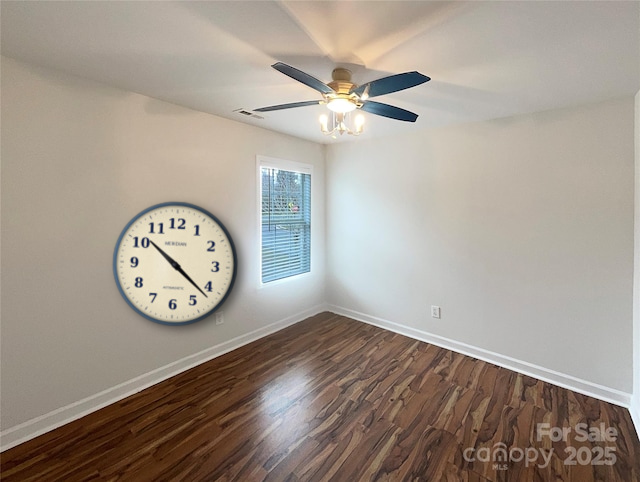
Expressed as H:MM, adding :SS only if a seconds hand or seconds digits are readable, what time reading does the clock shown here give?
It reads 10:22
